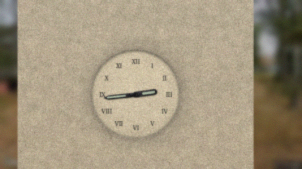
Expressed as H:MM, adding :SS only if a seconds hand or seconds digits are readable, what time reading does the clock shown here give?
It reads 2:44
